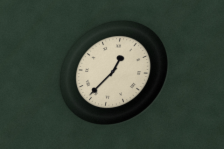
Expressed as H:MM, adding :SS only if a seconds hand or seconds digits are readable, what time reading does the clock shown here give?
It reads 12:36
